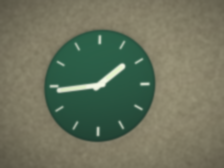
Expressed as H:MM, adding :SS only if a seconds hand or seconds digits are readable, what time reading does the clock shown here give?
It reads 1:44
